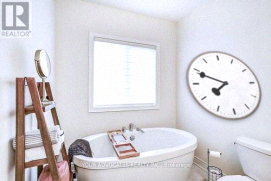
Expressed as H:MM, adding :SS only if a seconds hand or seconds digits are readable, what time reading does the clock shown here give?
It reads 7:49
